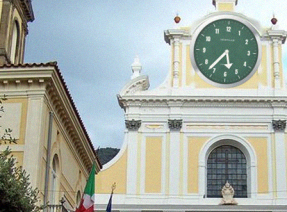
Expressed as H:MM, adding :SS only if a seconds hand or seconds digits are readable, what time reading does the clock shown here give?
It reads 5:37
